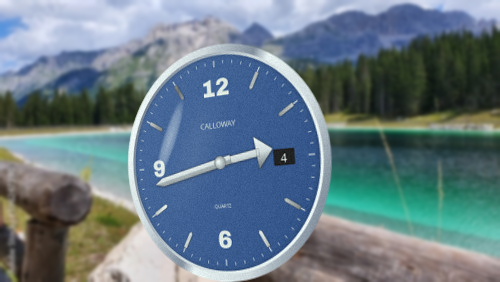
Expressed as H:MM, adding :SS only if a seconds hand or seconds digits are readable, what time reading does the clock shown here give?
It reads 2:43
